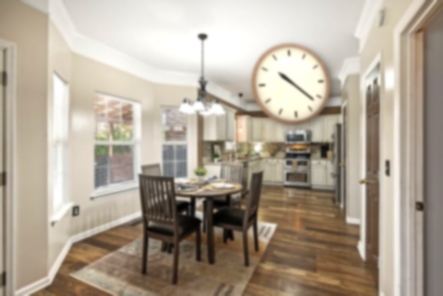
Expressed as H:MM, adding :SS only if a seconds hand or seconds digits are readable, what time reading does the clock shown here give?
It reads 10:22
